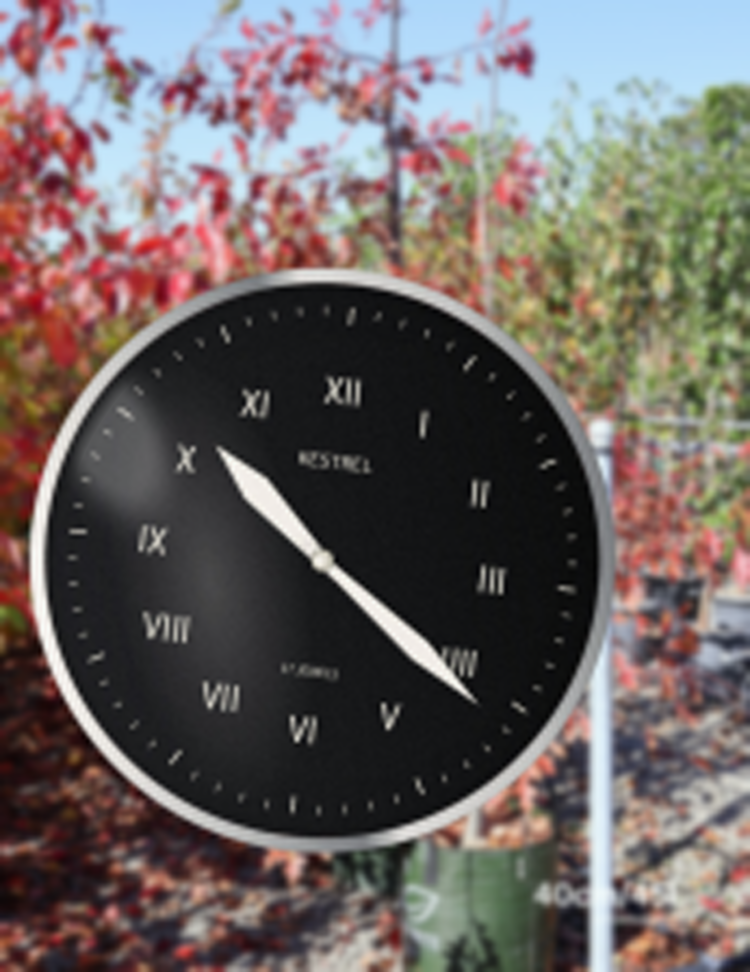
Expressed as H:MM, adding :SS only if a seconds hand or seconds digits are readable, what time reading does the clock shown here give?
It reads 10:21
